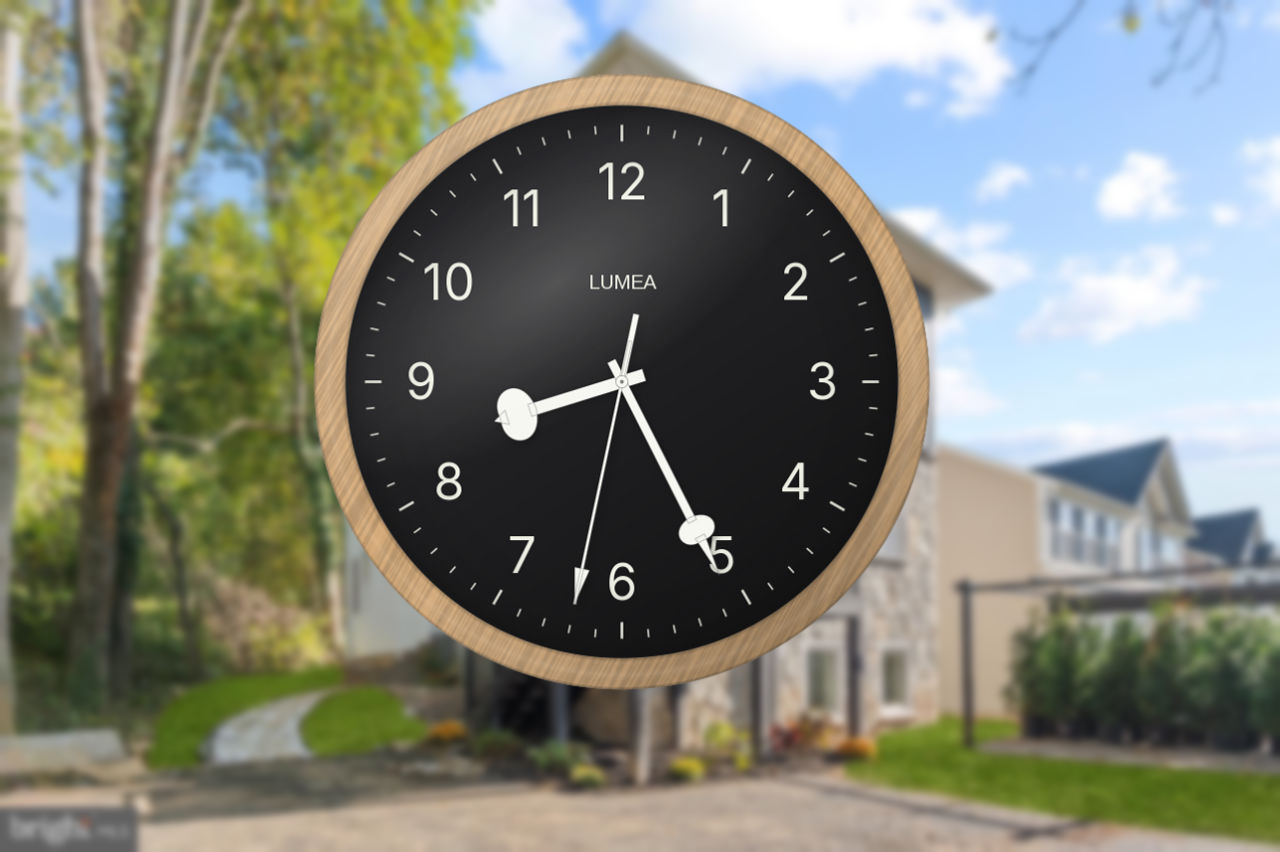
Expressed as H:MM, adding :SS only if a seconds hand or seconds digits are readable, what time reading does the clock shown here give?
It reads 8:25:32
